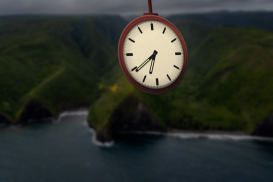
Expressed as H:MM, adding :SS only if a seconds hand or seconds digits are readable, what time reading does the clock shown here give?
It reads 6:39
